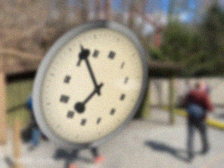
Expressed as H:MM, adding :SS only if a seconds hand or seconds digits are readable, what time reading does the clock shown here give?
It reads 6:52
